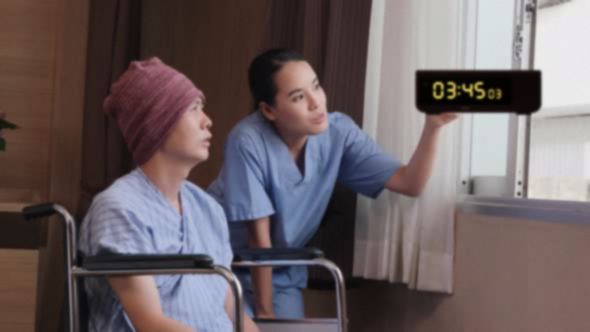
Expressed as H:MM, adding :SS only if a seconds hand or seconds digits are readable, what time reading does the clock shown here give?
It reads 3:45
